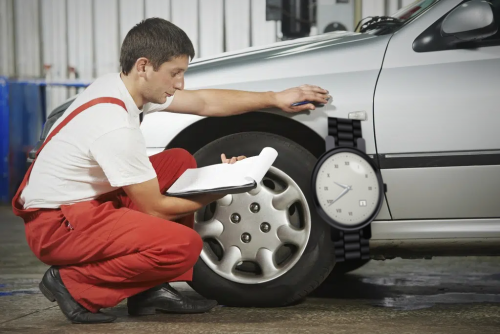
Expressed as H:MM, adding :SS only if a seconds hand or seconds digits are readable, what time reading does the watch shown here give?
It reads 9:39
